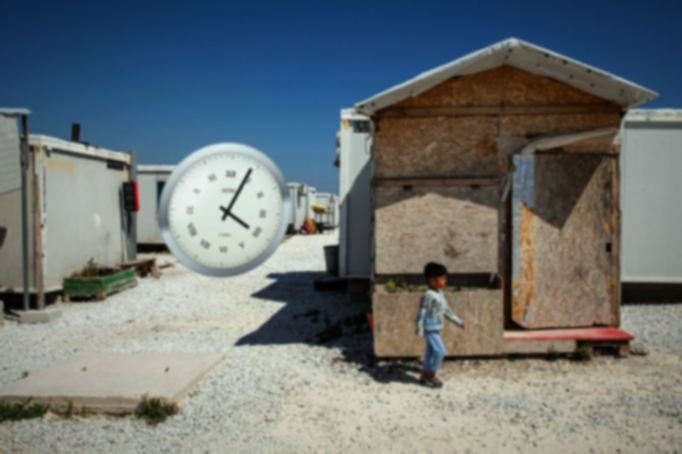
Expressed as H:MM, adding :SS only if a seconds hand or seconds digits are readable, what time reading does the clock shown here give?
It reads 4:04
